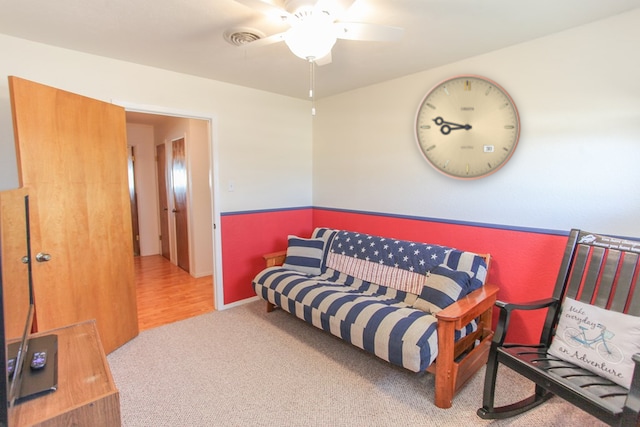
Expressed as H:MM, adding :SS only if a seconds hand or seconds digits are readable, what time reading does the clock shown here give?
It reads 8:47
